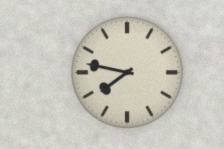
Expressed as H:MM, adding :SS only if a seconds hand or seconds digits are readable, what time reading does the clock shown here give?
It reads 7:47
